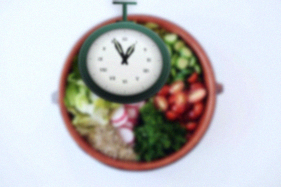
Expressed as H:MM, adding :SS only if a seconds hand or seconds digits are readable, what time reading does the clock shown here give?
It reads 12:56
